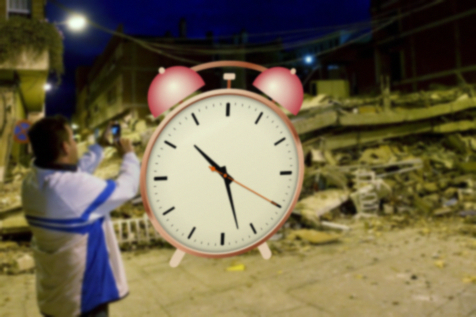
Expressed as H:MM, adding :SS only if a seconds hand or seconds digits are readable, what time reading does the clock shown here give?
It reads 10:27:20
